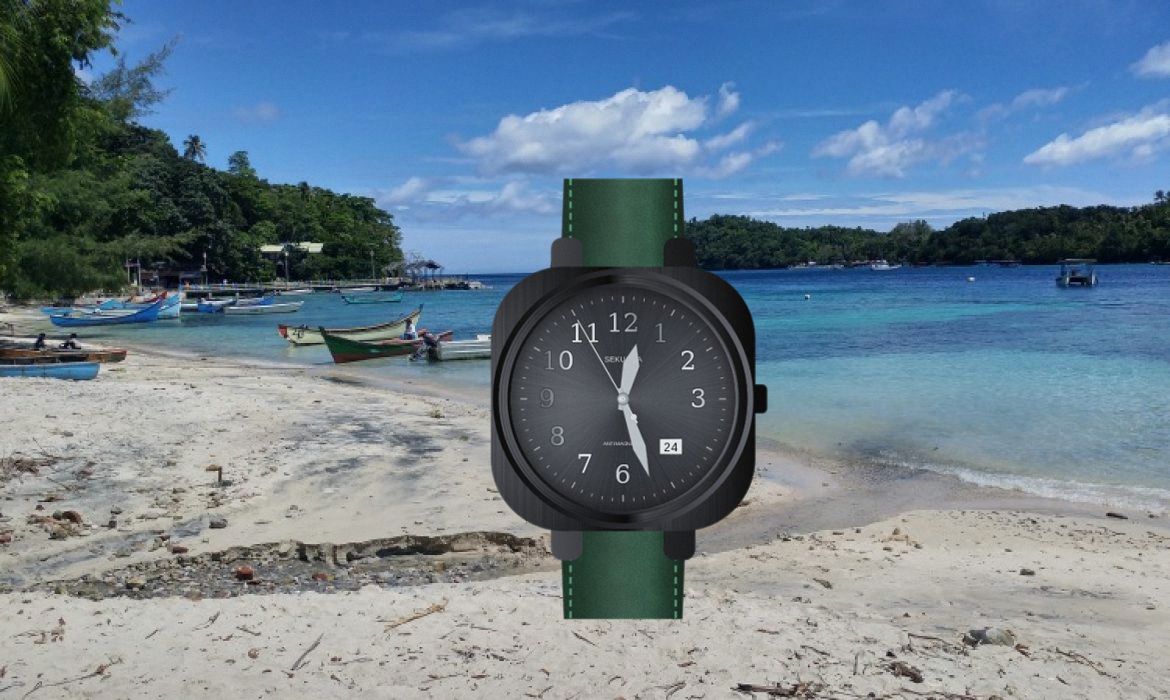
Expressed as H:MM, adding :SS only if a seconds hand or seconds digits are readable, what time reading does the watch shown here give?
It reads 12:26:55
